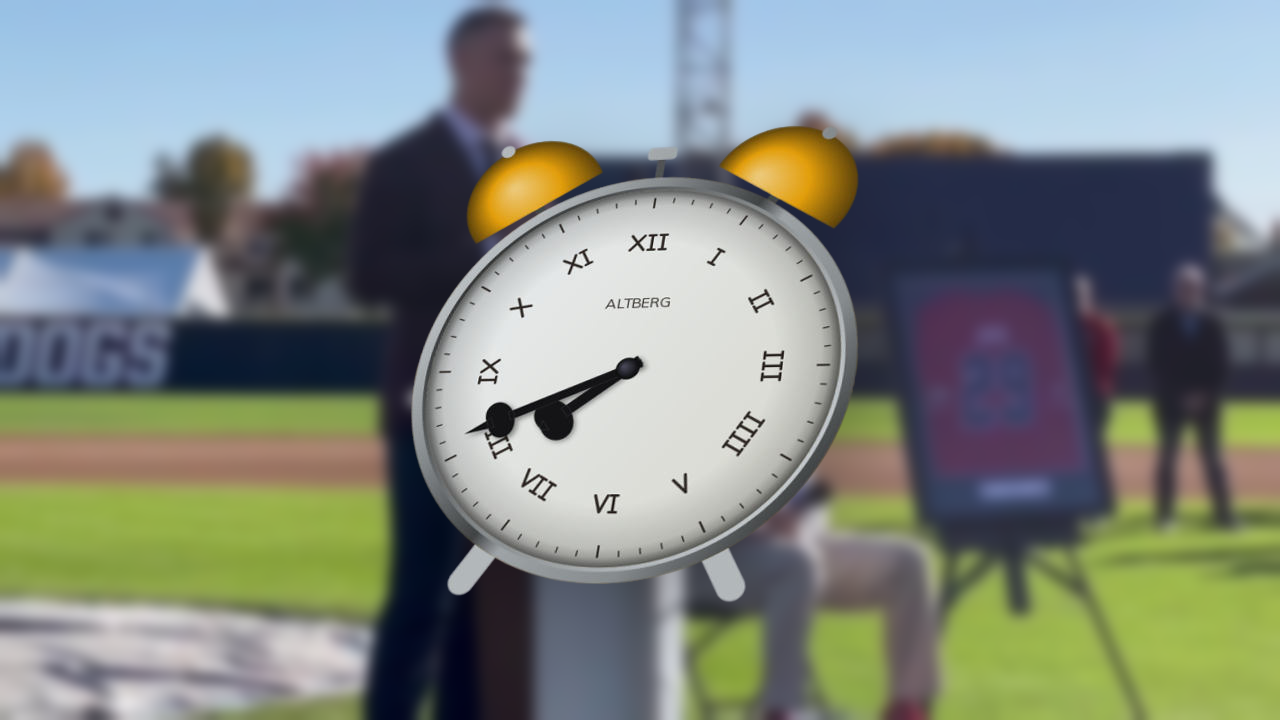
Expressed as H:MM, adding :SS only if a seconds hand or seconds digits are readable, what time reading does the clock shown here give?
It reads 7:41
